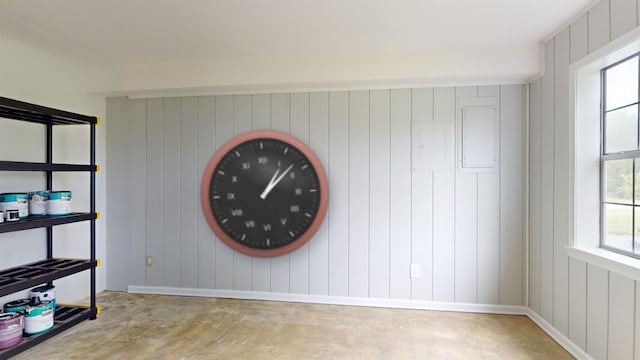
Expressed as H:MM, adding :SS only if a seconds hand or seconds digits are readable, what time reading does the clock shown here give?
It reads 1:08
